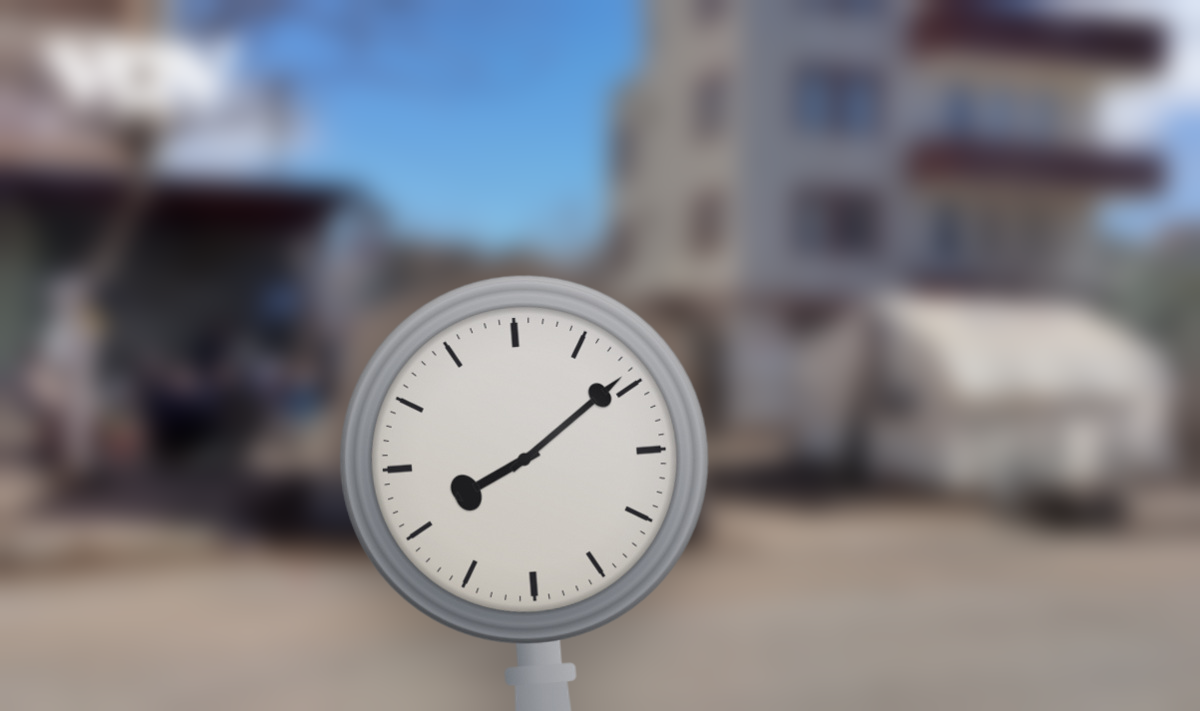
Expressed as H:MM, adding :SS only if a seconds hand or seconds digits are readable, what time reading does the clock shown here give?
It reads 8:09
